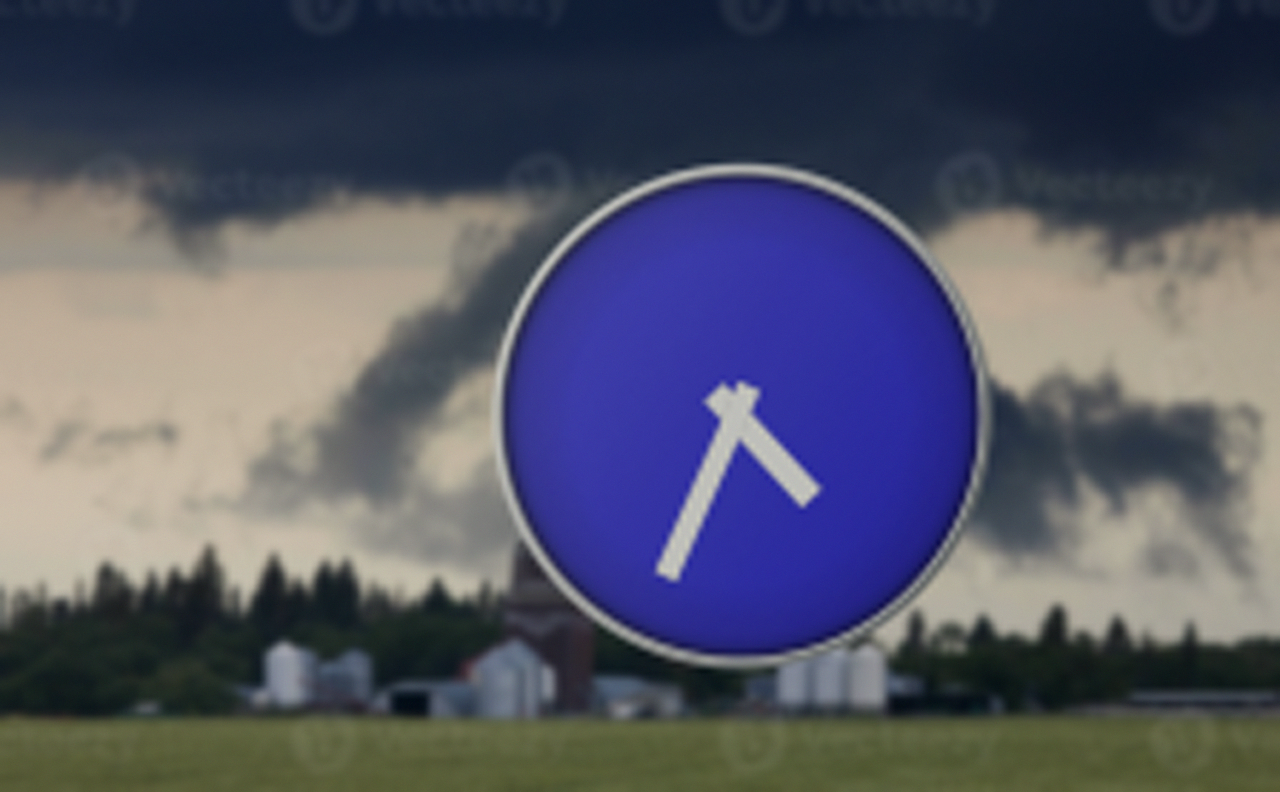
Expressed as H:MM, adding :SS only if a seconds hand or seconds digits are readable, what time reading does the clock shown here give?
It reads 4:34
